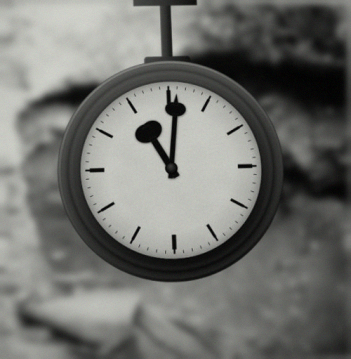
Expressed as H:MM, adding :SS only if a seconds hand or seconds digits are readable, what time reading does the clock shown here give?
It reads 11:01
